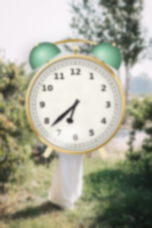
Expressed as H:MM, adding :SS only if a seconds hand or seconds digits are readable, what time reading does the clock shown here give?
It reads 6:38
